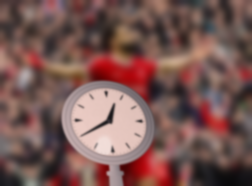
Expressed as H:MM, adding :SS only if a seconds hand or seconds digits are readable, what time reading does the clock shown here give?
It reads 12:40
